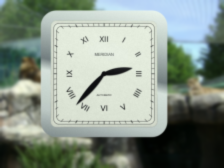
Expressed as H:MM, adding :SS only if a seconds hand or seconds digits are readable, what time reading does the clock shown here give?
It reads 2:37
